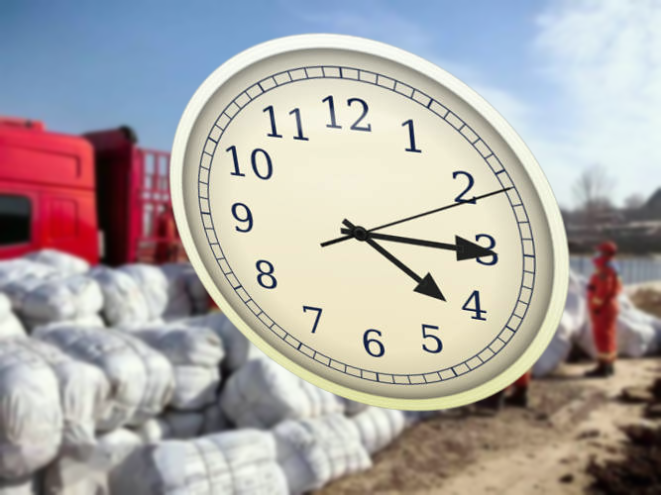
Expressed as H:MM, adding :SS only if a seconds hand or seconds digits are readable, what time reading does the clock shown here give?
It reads 4:15:11
